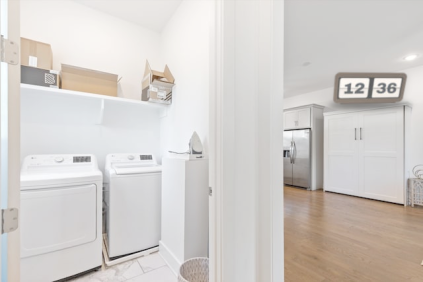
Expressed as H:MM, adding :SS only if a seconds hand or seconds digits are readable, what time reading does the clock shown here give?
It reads 12:36
